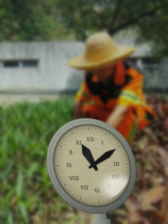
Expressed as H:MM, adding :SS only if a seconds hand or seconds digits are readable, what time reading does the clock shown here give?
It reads 11:10
